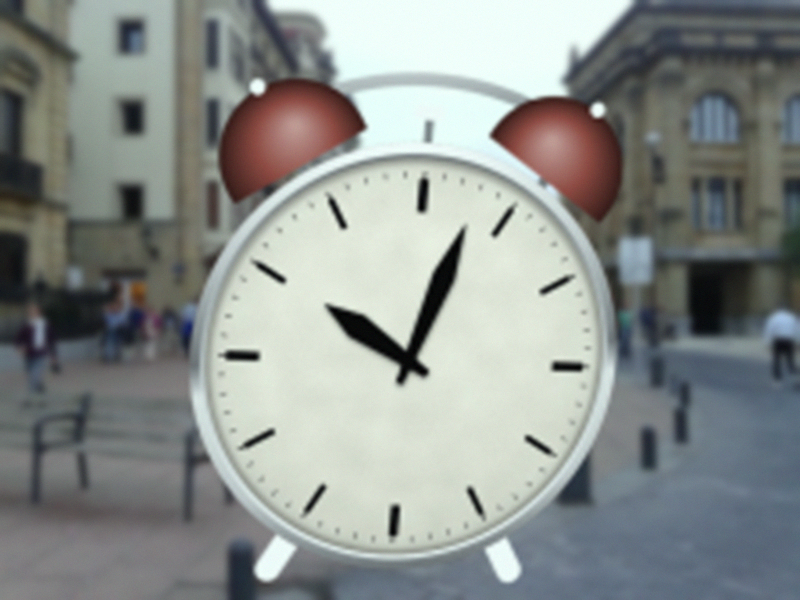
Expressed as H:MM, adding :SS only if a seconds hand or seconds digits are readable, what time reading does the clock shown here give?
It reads 10:03
